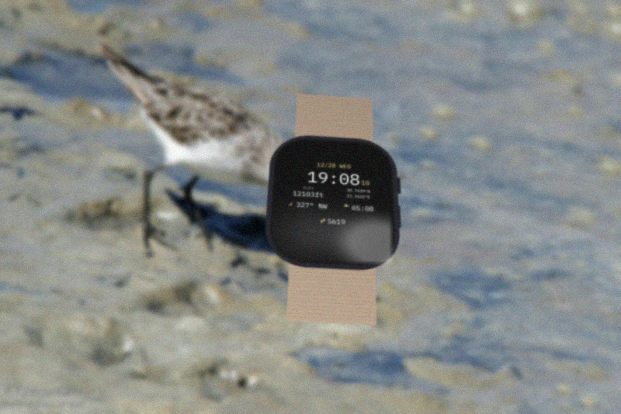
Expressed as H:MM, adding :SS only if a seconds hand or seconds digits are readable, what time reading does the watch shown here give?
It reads 19:08
